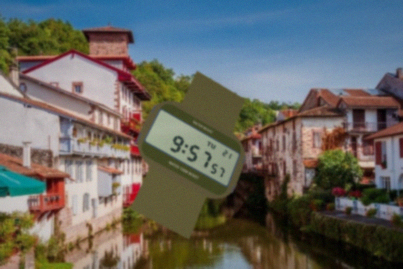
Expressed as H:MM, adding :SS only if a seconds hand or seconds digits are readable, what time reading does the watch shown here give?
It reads 9:57:57
